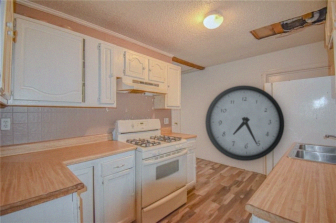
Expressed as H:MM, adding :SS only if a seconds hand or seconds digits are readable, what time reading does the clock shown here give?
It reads 7:26
